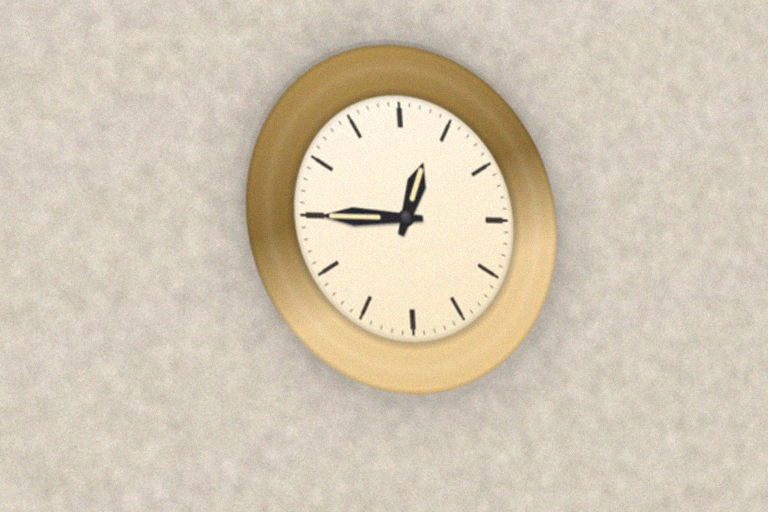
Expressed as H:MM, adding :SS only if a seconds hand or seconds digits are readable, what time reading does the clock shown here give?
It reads 12:45
